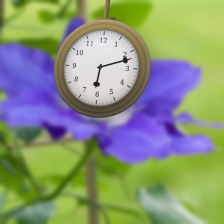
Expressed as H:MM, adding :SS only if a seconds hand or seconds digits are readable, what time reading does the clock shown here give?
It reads 6:12
